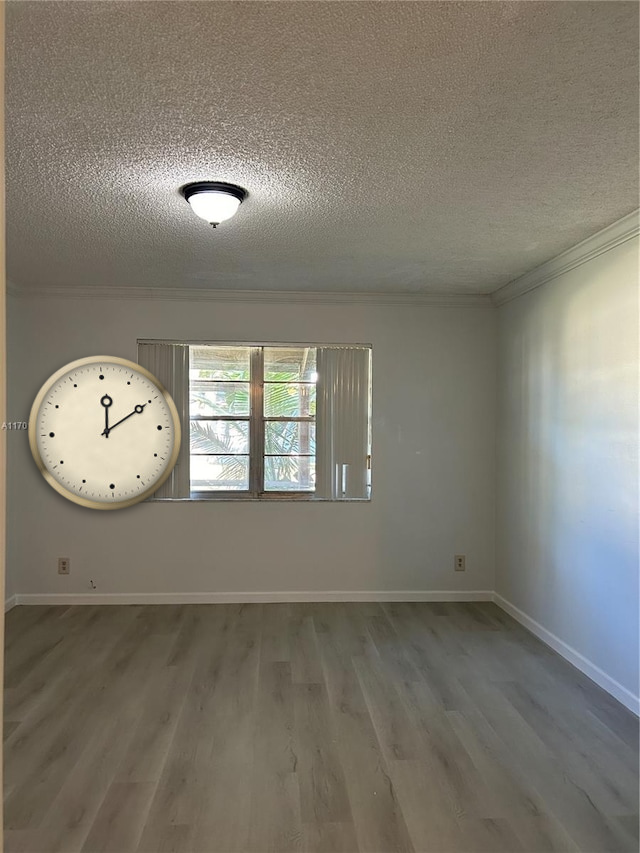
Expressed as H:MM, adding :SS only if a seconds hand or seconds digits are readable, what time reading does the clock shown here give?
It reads 12:10
